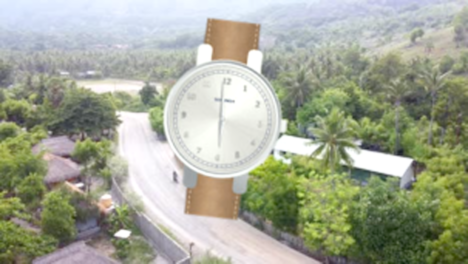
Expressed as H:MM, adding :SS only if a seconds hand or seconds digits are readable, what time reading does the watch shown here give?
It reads 5:59
